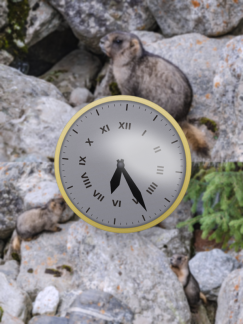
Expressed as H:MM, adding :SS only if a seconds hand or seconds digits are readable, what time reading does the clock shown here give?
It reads 6:24
